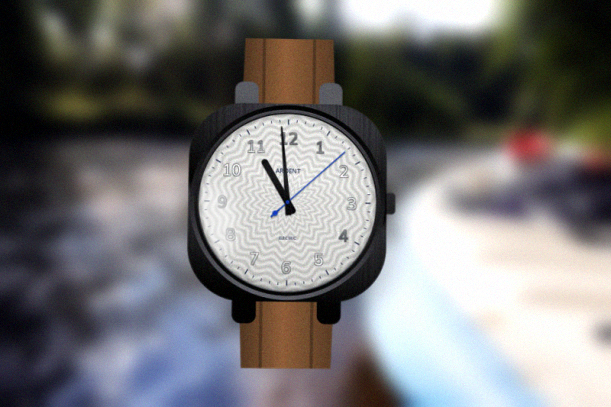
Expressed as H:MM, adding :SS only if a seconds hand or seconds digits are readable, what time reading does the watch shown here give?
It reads 10:59:08
